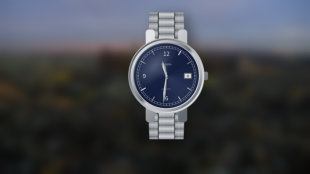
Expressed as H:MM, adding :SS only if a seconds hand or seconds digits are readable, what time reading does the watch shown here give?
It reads 11:31
